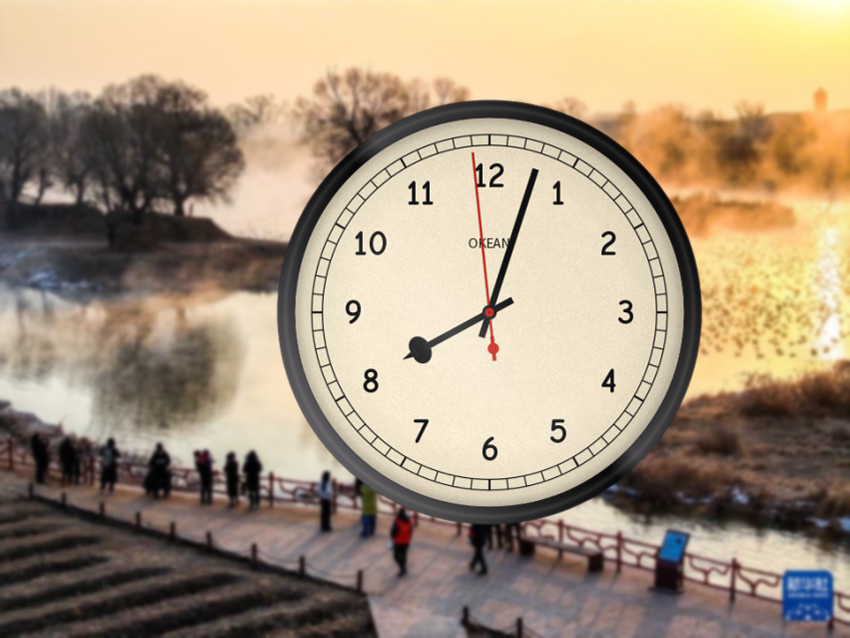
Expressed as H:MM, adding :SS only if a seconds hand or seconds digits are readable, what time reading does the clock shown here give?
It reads 8:02:59
